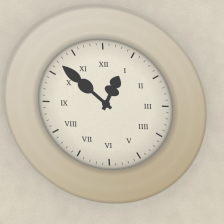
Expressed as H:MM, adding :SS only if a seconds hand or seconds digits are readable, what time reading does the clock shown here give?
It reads 12:52
